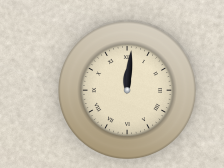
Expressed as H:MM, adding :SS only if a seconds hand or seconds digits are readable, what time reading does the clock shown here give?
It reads 12:01
